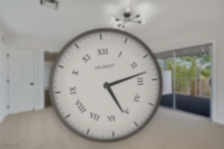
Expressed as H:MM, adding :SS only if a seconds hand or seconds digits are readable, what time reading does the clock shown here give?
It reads 5:13
